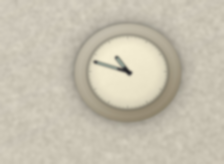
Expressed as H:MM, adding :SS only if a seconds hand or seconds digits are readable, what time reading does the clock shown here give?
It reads 10:48
